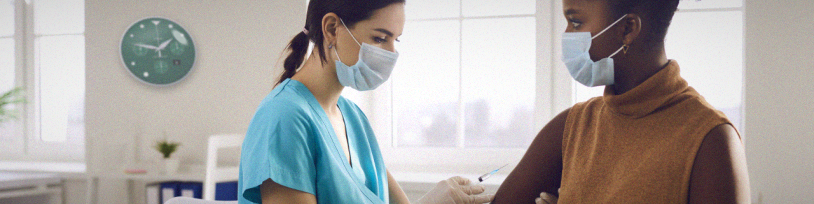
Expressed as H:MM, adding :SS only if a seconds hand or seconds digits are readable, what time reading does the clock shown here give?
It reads 1:47
